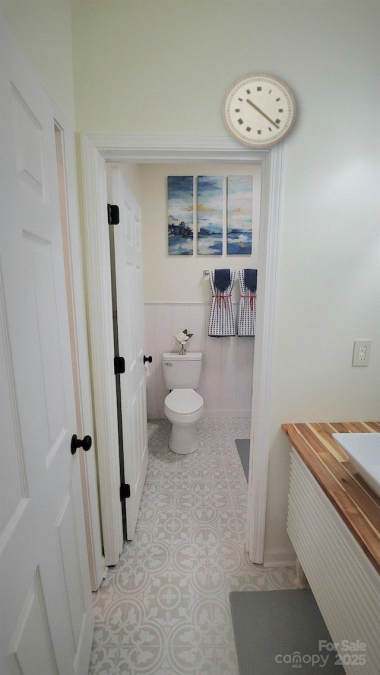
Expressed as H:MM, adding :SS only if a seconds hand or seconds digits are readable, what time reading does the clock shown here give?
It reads 10:22
